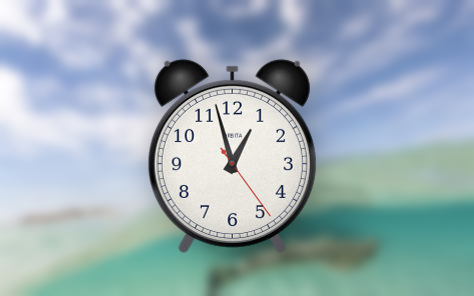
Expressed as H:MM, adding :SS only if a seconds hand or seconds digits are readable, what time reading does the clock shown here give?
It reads 12:57:24
